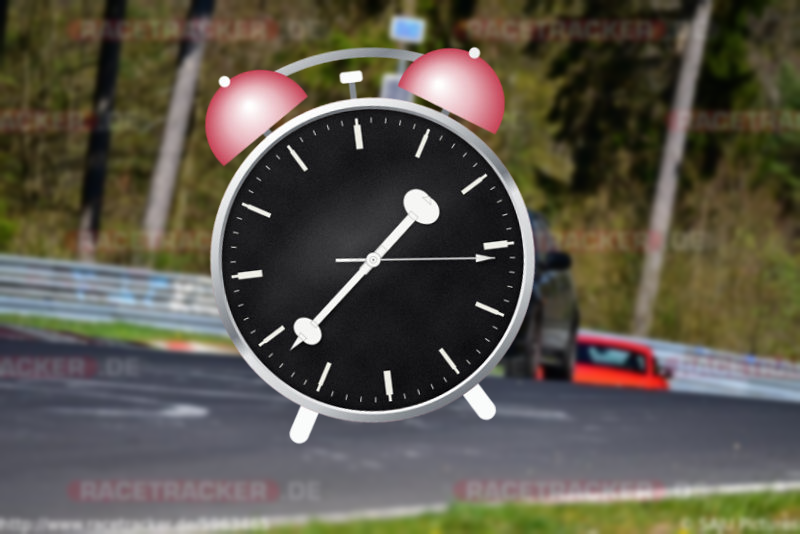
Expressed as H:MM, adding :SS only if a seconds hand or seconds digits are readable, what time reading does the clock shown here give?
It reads 1:38:16
